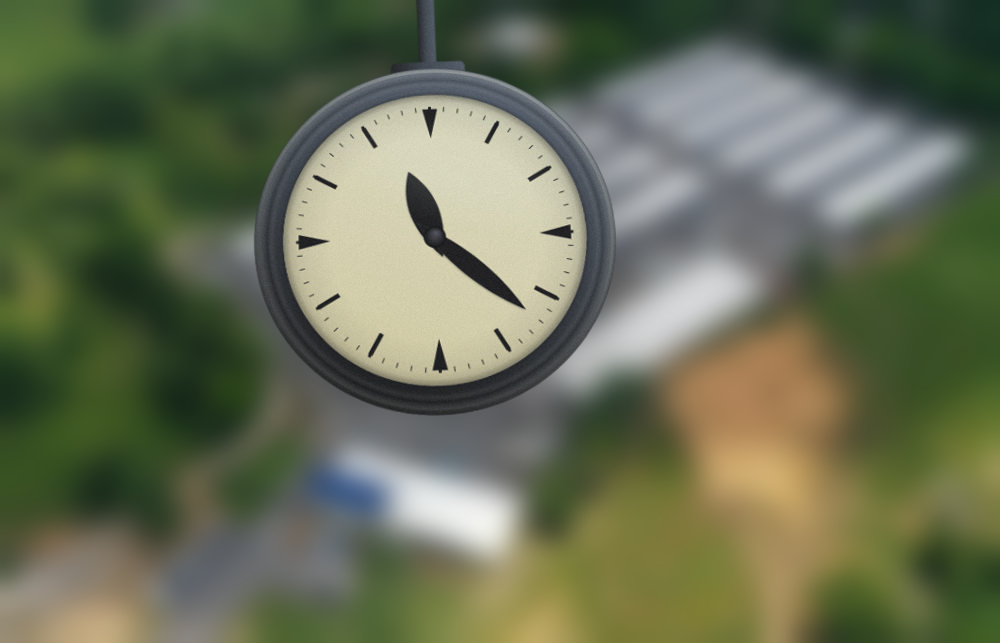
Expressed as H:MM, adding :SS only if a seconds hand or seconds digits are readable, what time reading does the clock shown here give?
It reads 11:22
